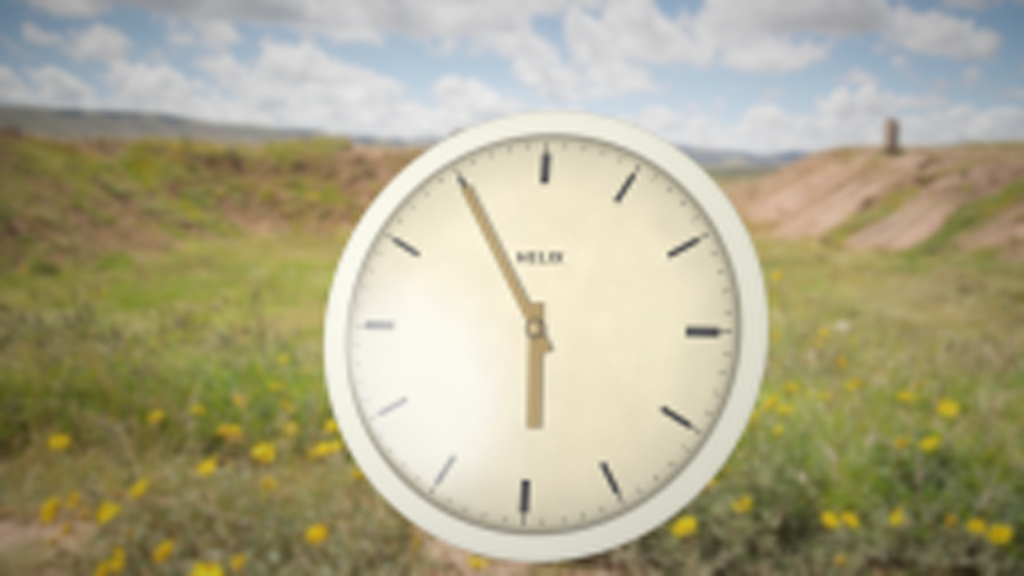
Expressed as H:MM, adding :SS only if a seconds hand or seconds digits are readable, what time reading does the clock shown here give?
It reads 5:55
